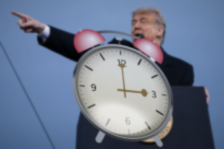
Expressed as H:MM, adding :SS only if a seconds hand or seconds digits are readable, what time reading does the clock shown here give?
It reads 3:00
